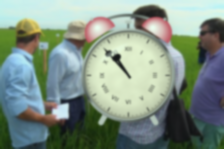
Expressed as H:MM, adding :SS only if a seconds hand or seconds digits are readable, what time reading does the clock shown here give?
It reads 10:53
